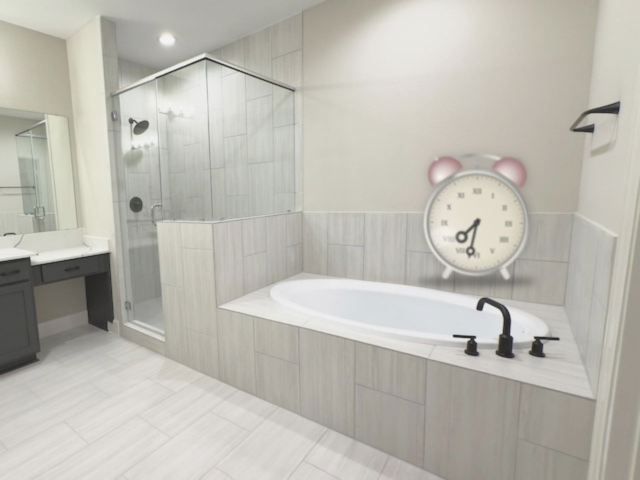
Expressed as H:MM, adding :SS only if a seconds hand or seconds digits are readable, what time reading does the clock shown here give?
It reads 7:32
